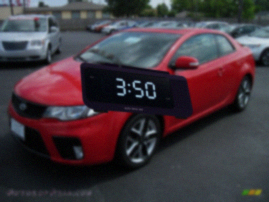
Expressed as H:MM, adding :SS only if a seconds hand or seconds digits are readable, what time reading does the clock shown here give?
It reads 3:50
